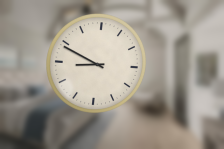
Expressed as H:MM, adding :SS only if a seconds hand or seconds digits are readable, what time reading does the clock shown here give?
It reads 8:49
